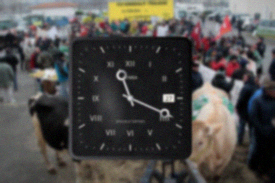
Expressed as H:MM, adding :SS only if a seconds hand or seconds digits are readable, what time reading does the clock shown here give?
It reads 11:19
